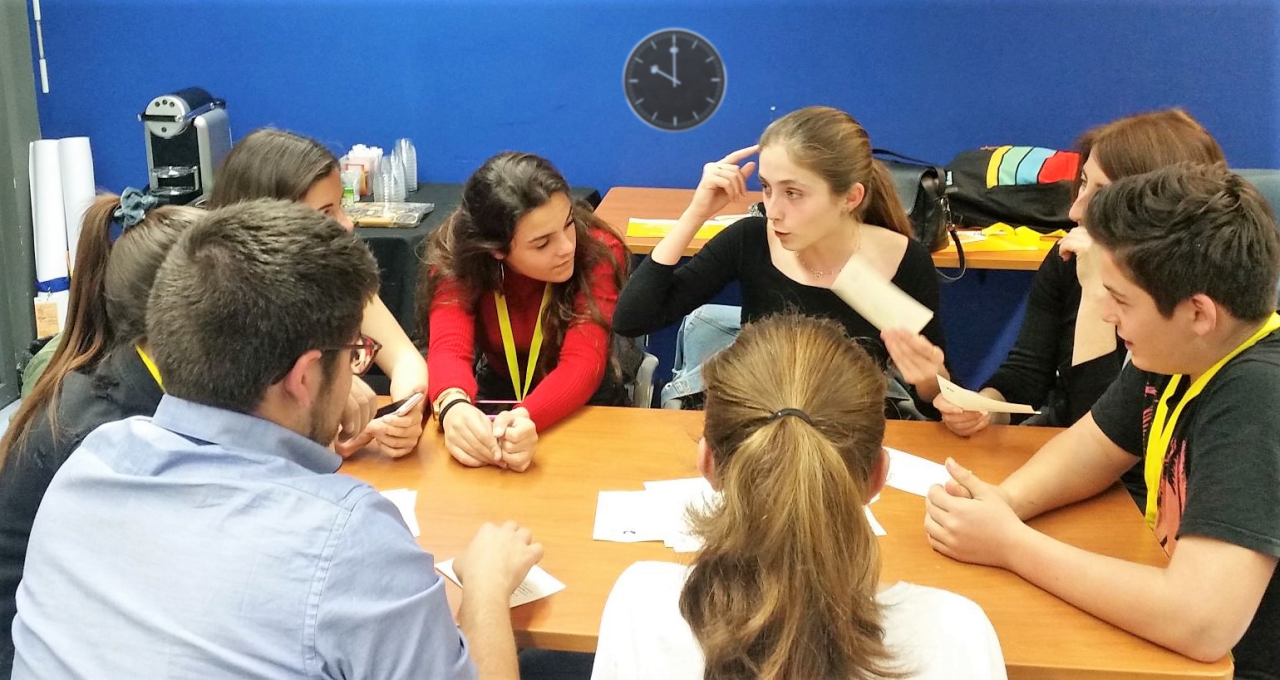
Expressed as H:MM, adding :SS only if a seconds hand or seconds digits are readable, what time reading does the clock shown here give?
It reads 10:00
